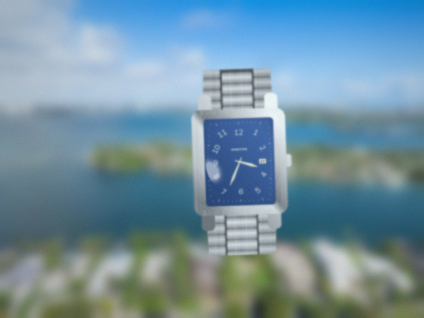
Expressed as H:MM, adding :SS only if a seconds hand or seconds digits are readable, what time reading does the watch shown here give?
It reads 3:34
